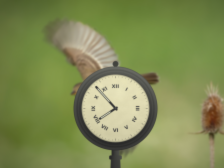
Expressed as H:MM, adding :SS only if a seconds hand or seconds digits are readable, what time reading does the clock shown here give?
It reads 7:53
